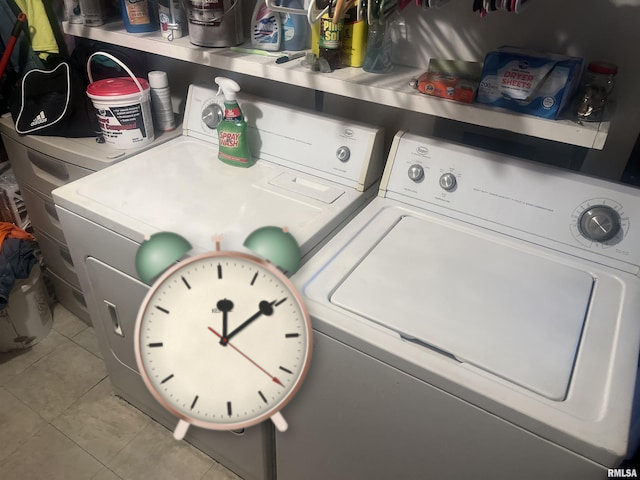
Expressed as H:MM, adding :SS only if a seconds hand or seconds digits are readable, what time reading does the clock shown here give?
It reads 12:09:22
